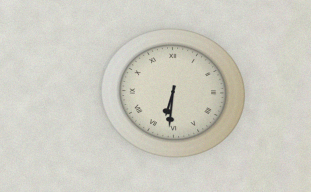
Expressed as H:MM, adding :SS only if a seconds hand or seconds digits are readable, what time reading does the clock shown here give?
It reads 6:31
